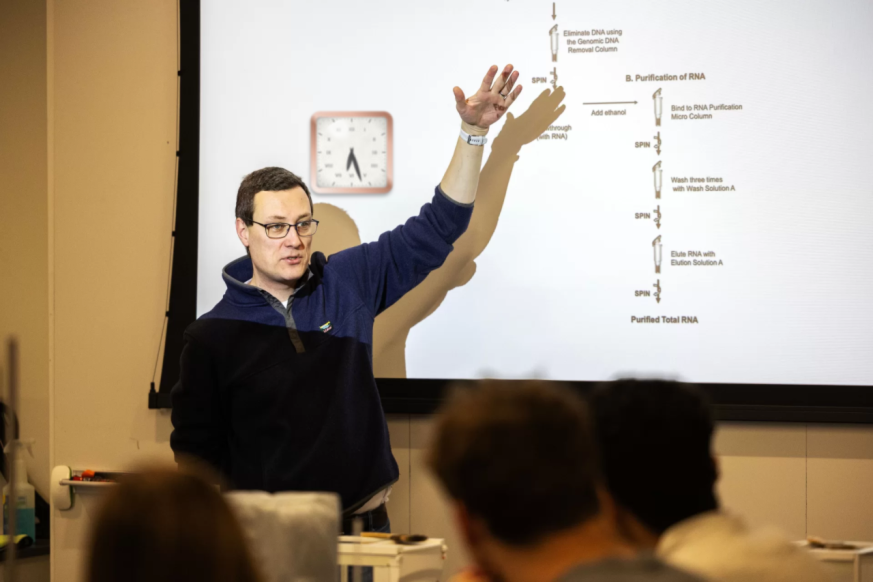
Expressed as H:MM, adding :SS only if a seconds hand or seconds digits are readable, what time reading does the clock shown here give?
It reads 6:27
